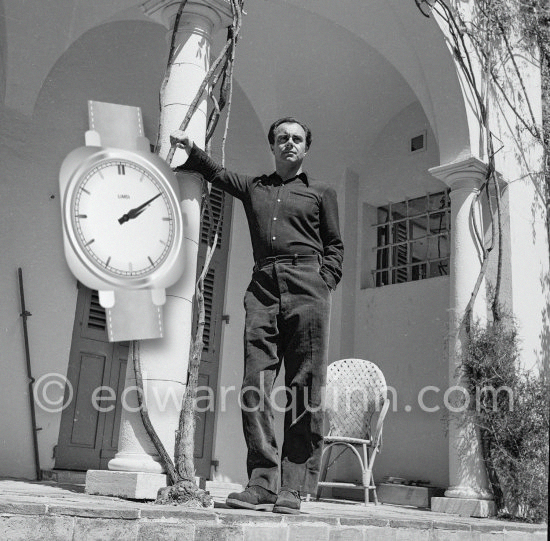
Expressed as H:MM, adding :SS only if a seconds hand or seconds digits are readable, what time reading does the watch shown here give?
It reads 2:10
